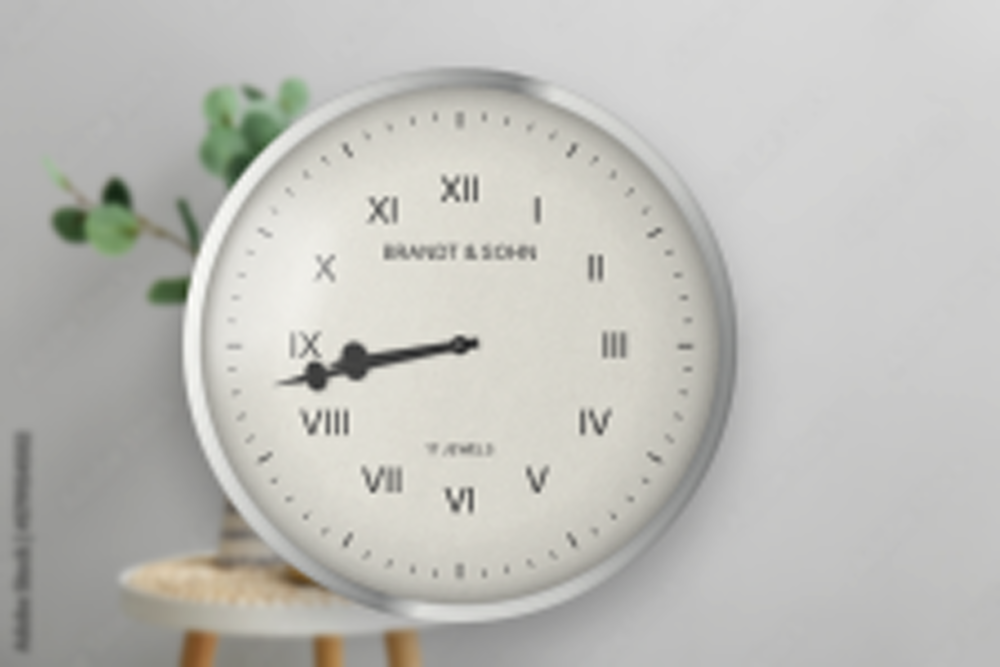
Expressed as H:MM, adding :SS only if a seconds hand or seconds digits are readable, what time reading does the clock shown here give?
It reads 8:43
